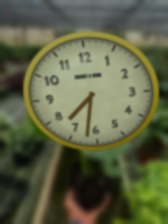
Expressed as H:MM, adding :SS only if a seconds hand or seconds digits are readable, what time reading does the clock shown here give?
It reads 7:32
